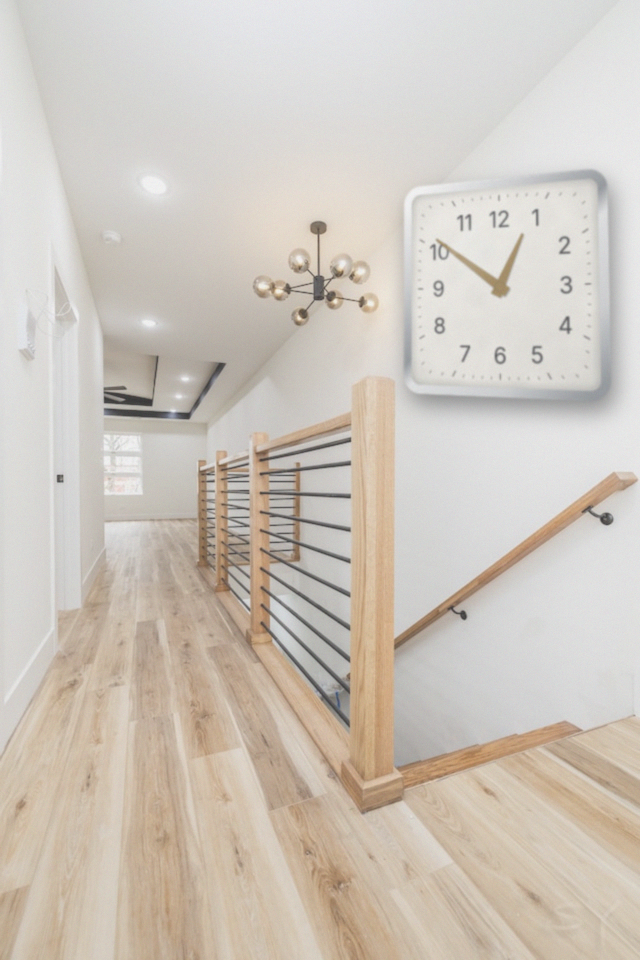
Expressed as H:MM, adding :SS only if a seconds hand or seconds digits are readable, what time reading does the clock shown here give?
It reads 12:51
